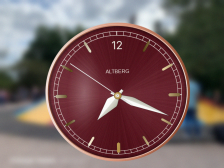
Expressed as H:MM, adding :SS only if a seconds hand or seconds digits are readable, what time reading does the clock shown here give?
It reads 7:18:51
